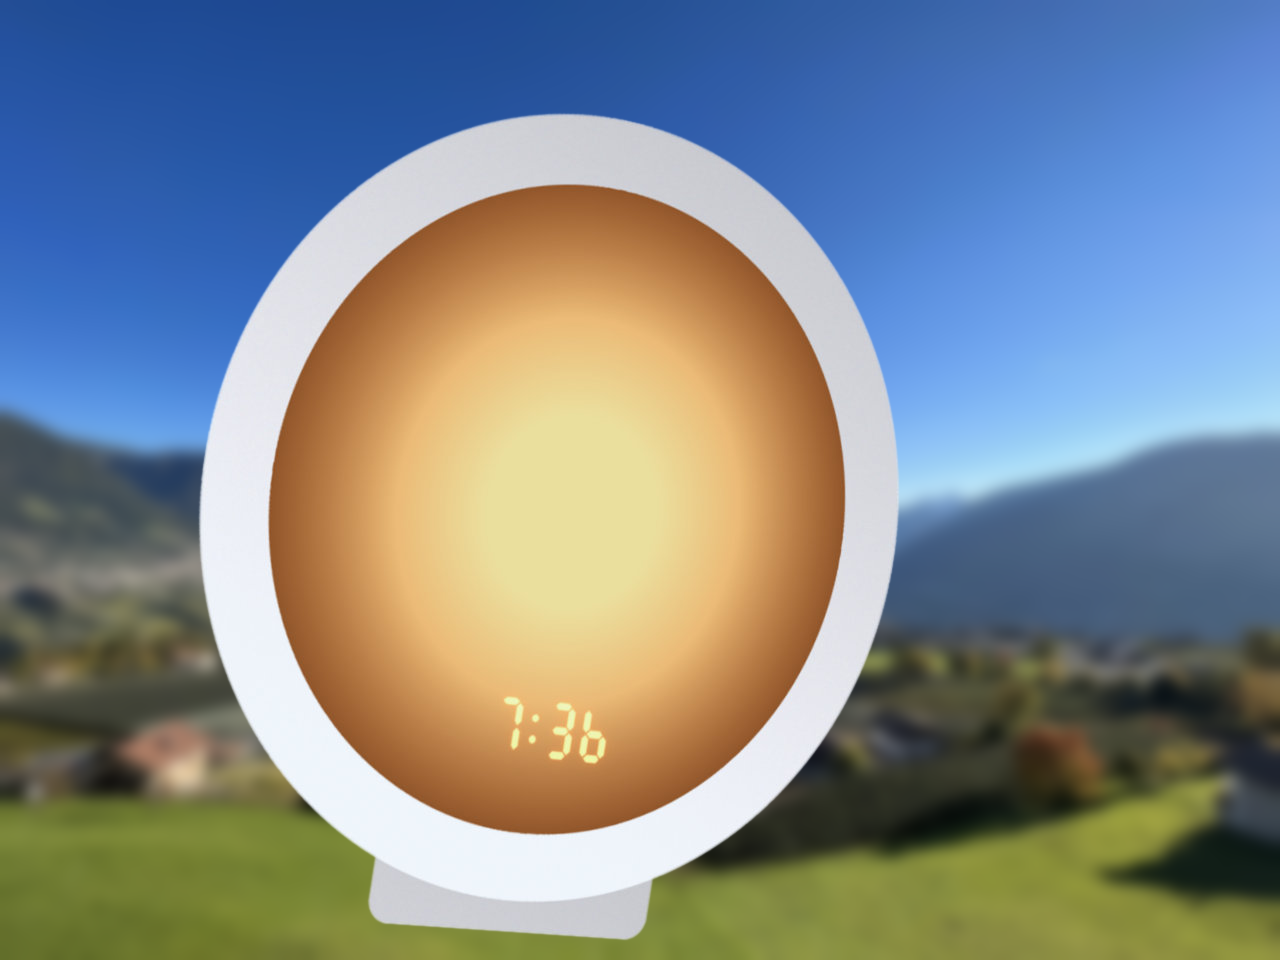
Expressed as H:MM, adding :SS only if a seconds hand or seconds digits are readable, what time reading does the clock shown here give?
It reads 7:36
